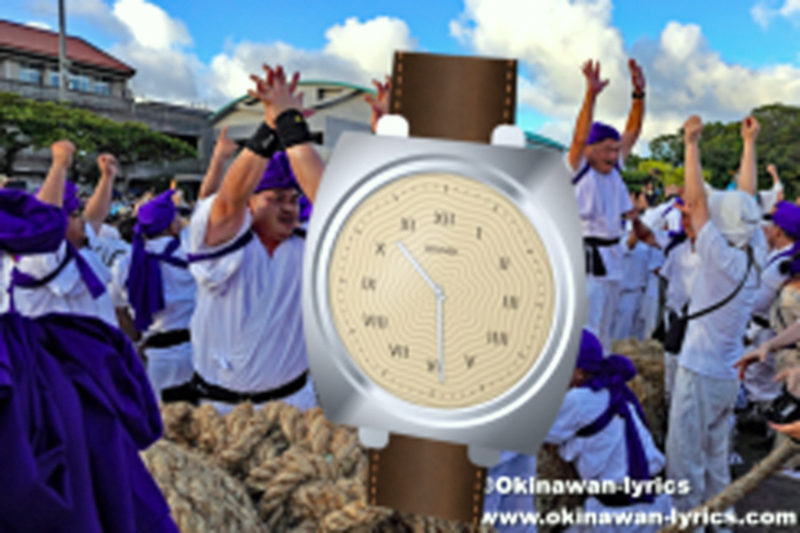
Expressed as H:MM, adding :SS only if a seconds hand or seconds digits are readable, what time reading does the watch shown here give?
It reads 10:29
